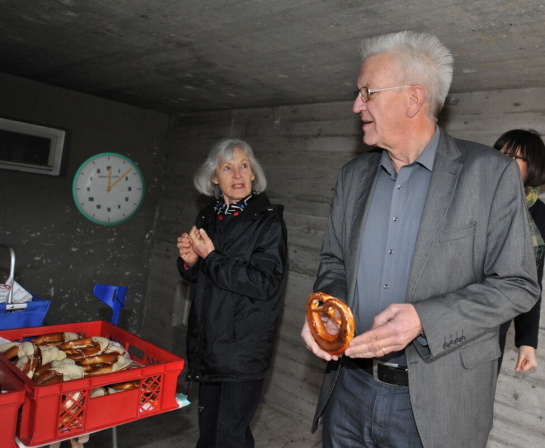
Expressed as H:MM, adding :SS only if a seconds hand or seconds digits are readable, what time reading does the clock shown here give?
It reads 12:08
